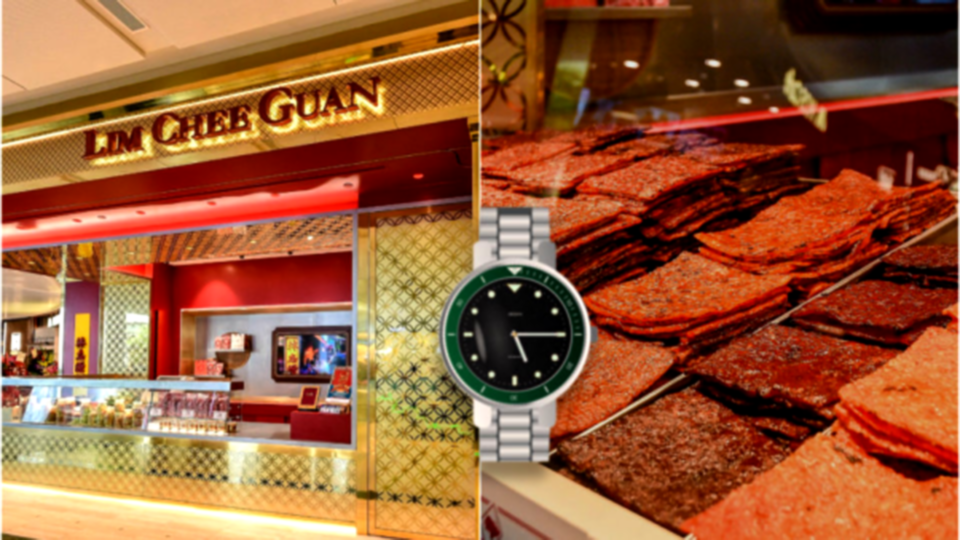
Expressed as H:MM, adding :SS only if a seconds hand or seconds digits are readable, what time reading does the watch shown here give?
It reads 5:15
